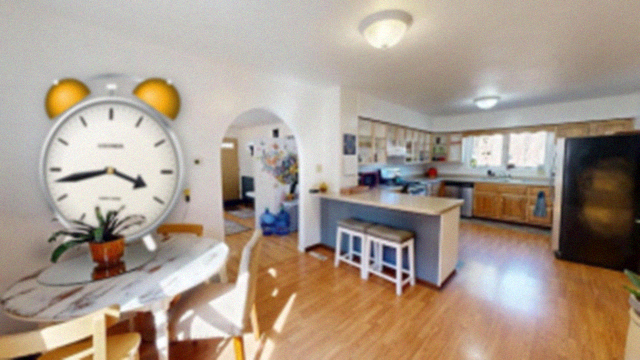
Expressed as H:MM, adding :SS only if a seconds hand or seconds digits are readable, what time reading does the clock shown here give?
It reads 3:43
